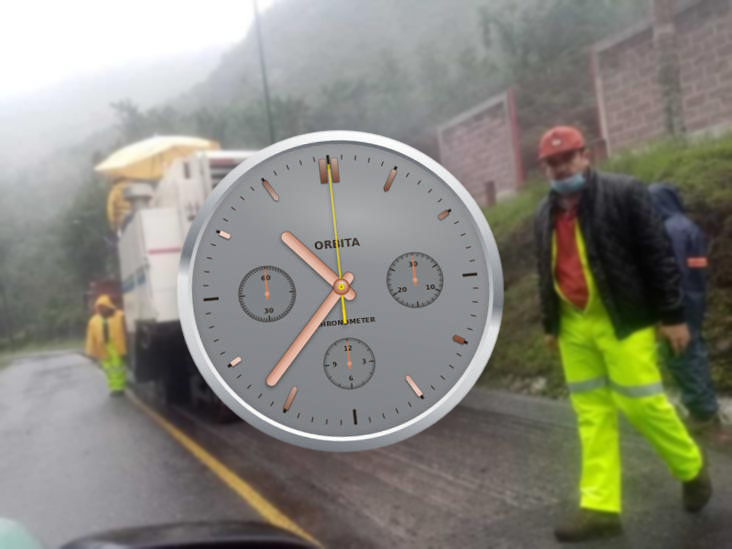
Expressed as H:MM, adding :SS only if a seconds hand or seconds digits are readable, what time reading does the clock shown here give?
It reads 10:37
